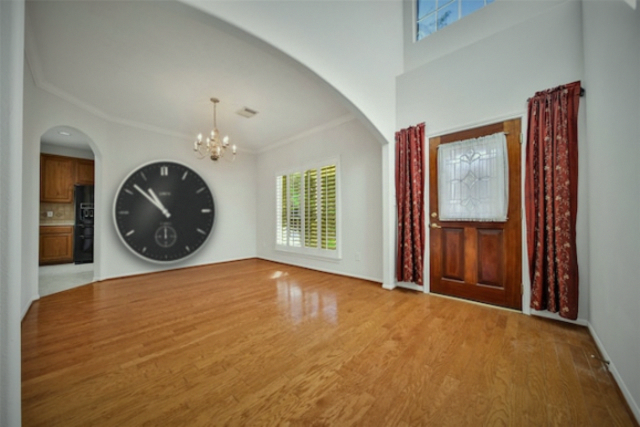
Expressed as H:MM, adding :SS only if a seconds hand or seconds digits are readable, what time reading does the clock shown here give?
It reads 10:52
